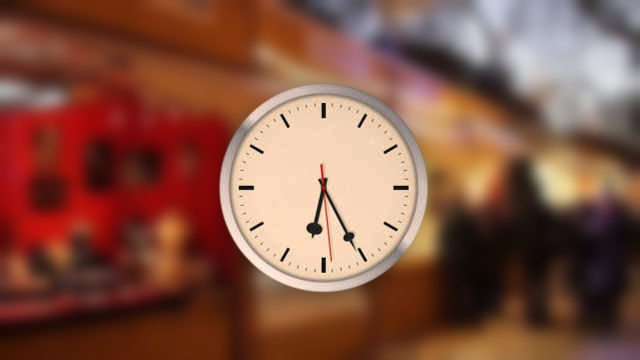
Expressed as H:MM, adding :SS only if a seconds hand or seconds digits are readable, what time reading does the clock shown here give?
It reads 6:25:29
